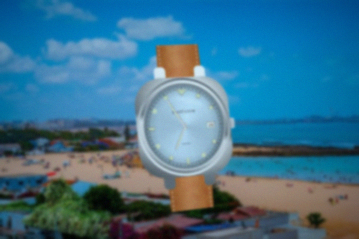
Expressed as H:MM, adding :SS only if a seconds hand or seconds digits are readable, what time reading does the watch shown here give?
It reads 6:55
